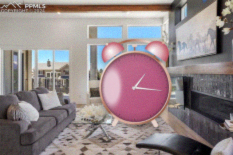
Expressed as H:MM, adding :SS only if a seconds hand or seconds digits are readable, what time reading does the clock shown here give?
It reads 1:16
